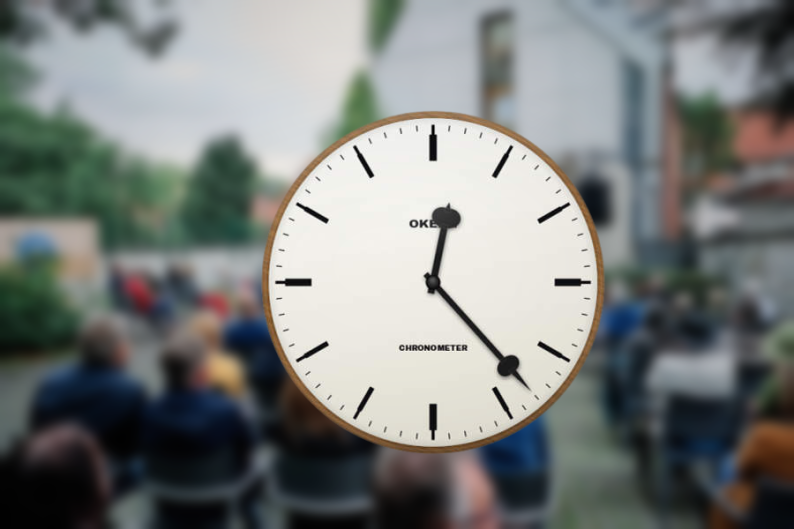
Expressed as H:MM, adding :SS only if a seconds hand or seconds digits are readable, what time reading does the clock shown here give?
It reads 12:23
